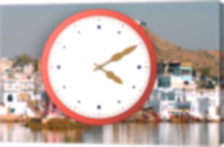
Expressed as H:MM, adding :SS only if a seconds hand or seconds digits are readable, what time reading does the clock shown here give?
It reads 4:10
